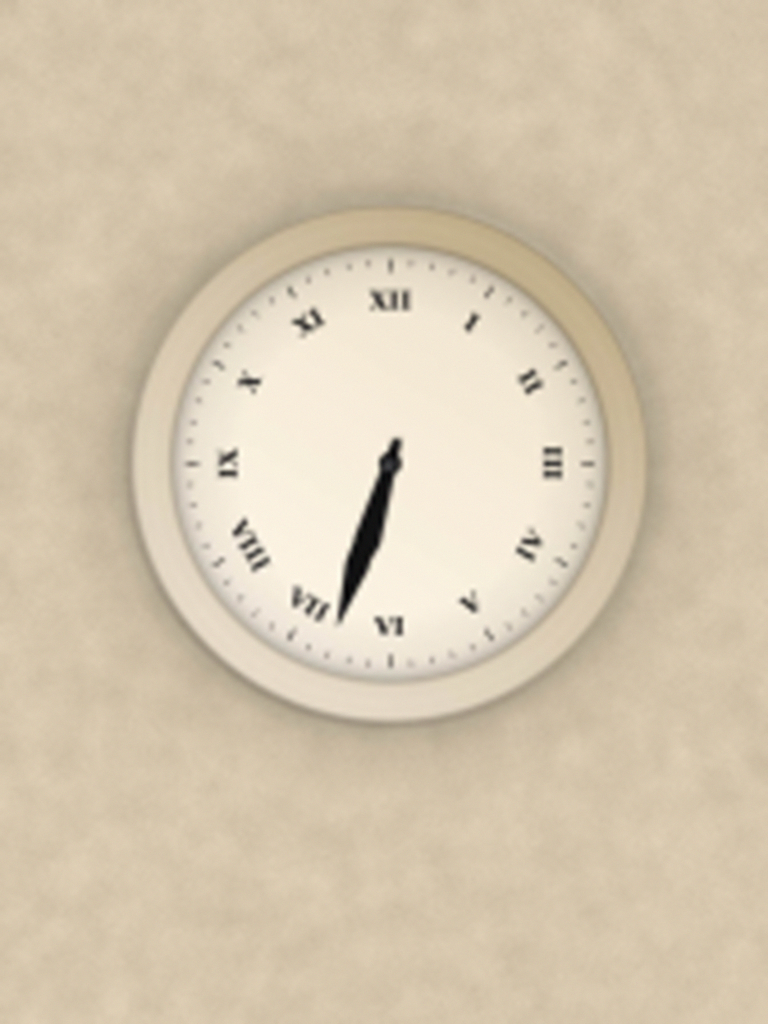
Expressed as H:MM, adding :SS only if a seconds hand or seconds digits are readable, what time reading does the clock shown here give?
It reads 6:33
